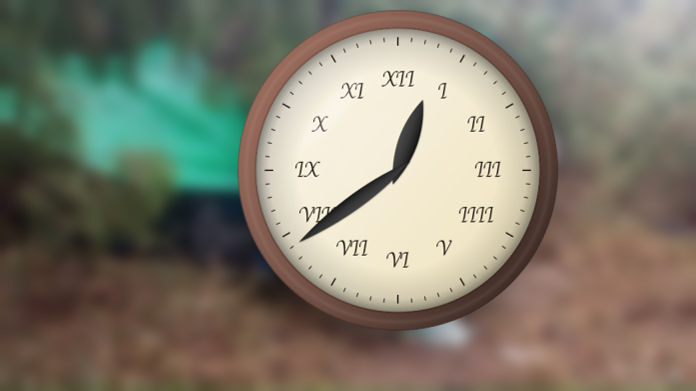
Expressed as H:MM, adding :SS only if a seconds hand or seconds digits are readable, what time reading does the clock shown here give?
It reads 12:39
